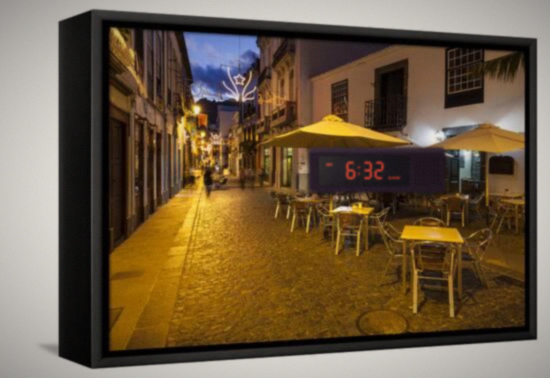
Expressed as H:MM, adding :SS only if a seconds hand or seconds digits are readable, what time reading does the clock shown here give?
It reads 6:32
